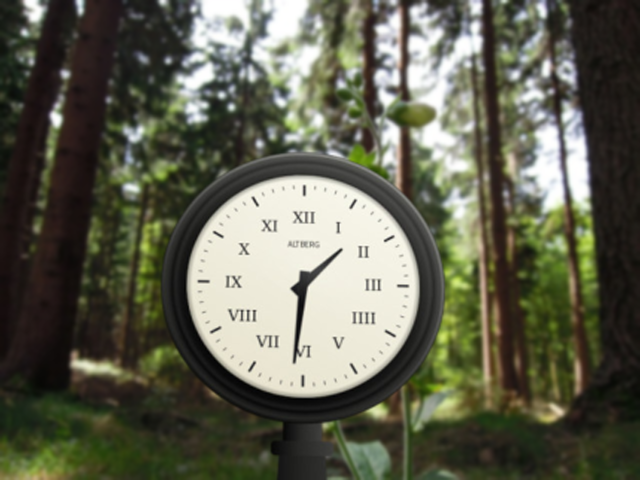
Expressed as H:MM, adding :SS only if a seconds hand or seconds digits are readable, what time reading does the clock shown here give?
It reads 1:31
